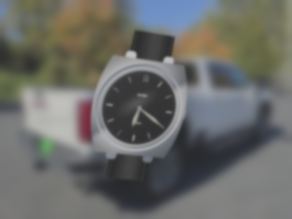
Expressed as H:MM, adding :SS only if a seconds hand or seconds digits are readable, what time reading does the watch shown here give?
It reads 6:20
